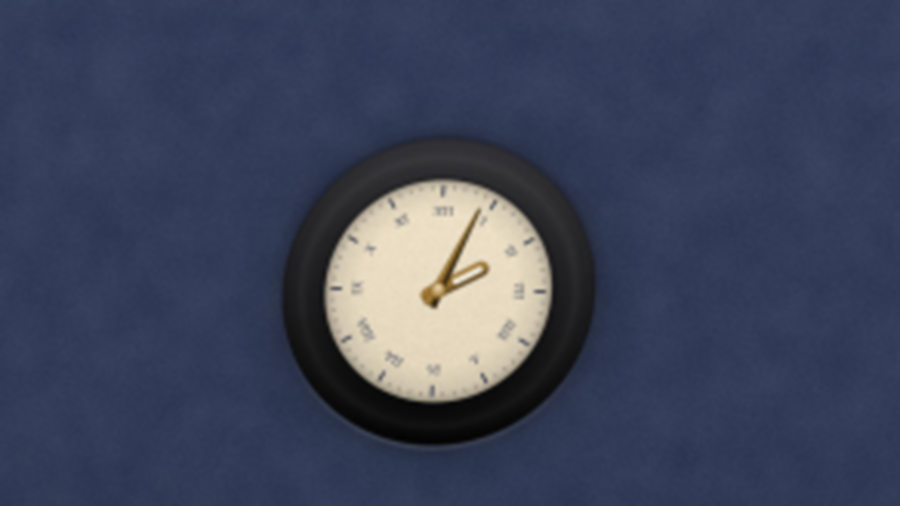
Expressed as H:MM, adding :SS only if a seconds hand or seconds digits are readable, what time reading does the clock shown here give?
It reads 2:04
